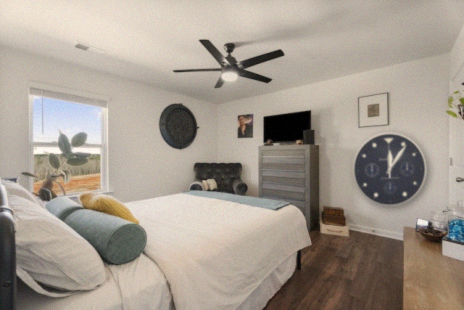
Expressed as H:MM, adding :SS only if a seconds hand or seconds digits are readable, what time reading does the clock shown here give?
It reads 12:06
